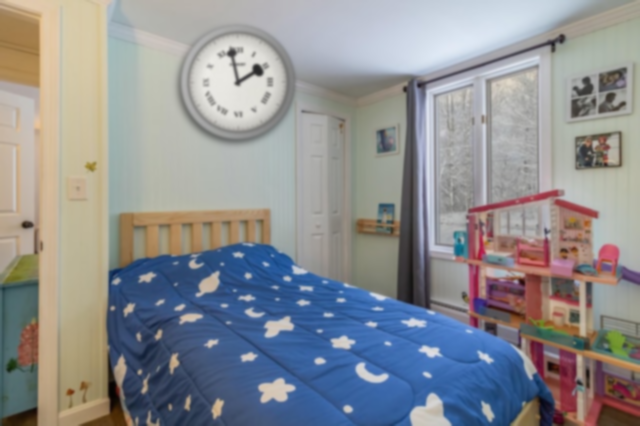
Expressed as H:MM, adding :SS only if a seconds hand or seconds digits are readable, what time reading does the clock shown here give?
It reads 1:58
